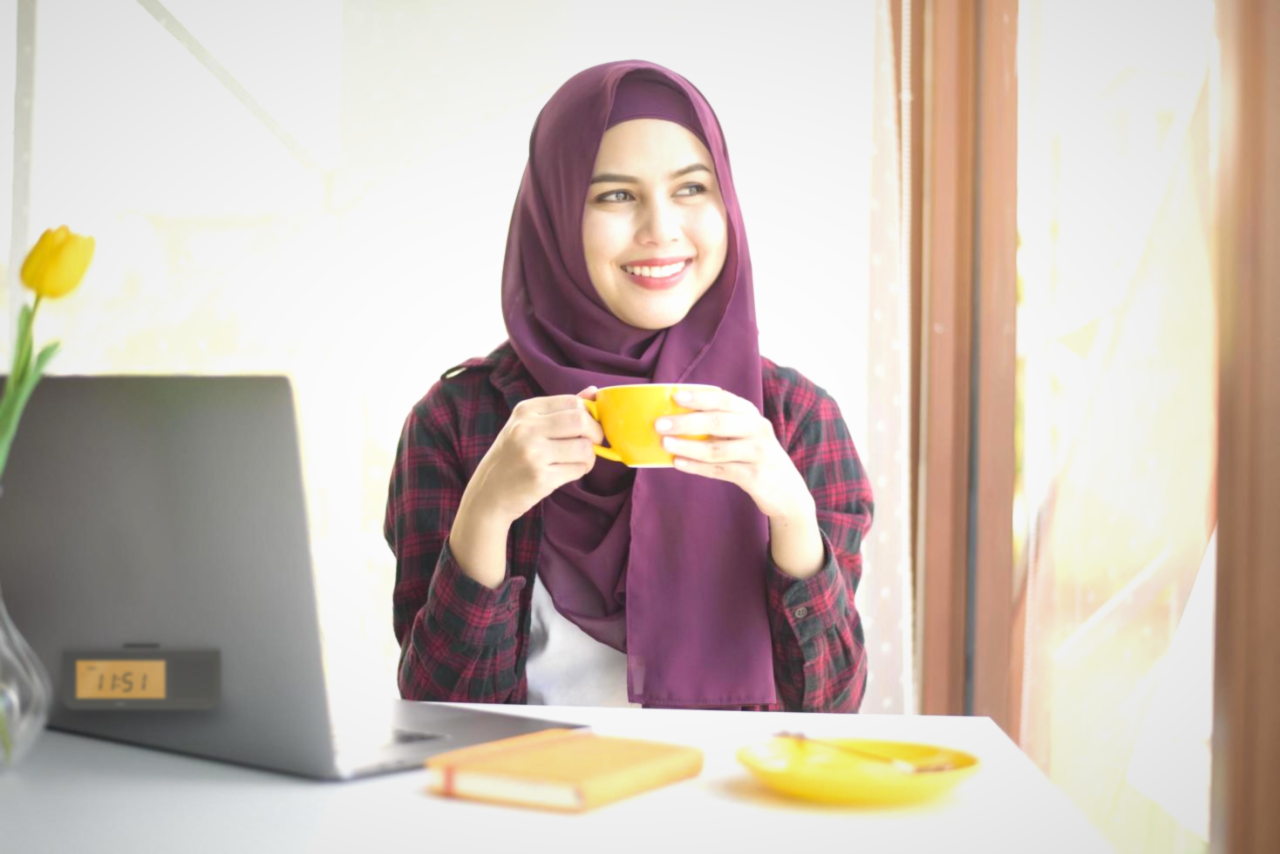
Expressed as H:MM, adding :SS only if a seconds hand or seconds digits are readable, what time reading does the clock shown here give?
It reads 11:51
